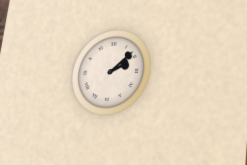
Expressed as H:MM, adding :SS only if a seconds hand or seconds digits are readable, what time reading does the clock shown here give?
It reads 2:08
